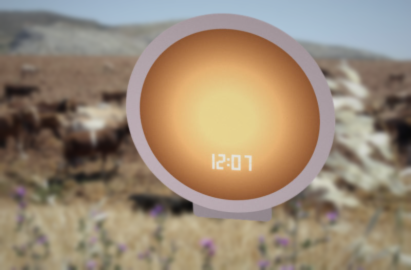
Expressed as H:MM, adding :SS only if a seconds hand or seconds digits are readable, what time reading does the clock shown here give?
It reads 12:07
